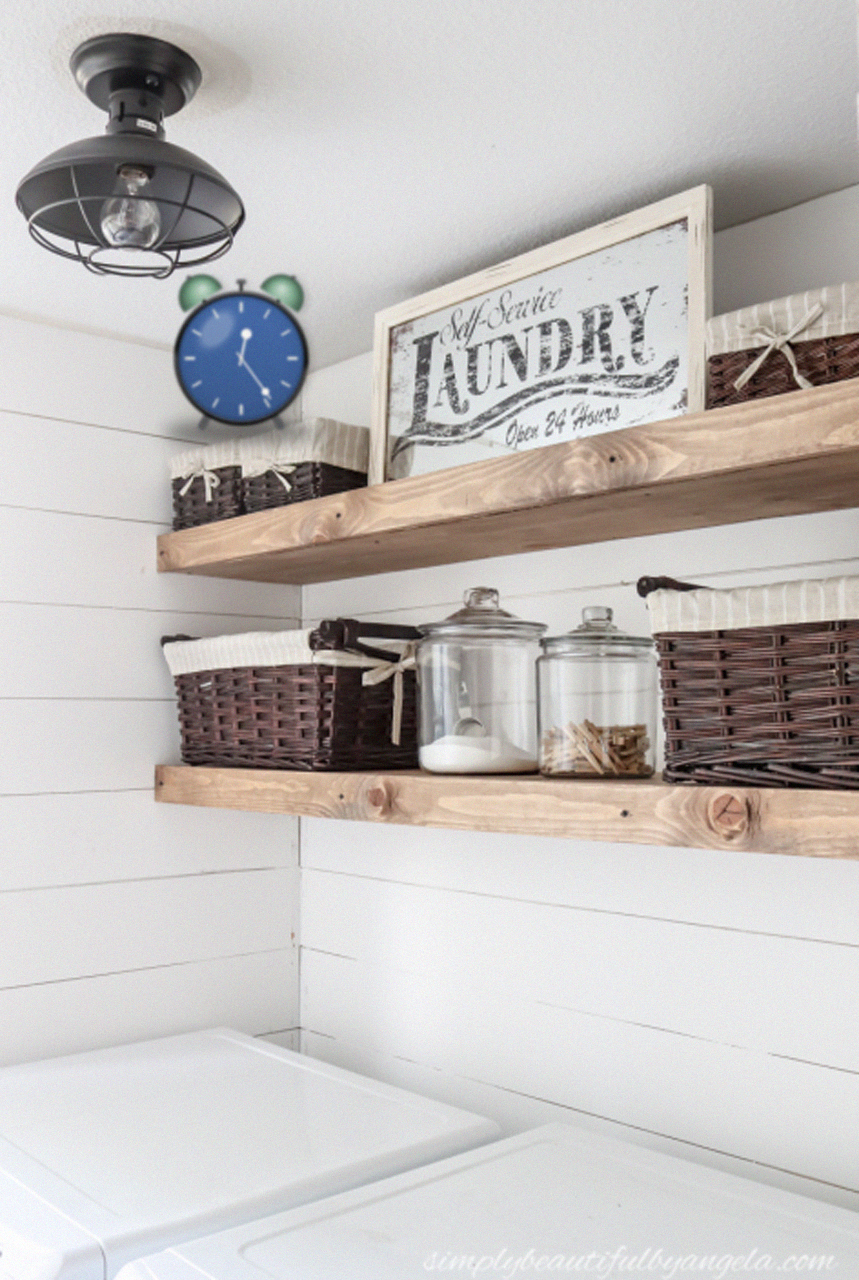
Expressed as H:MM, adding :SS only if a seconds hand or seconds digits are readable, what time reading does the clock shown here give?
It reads 12:24
